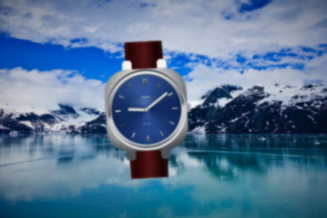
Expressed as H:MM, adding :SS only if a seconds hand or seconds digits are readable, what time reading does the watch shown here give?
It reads 9:09
